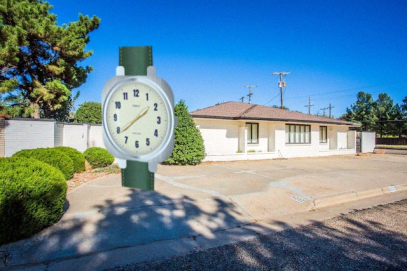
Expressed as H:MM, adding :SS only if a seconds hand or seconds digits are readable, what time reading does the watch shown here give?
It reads 1:39
